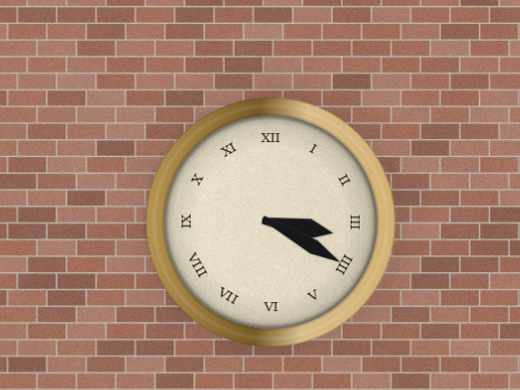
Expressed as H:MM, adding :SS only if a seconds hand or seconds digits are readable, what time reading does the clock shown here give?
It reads 3:20
